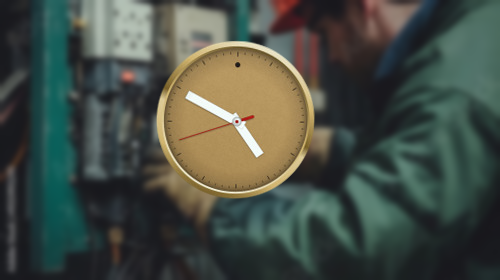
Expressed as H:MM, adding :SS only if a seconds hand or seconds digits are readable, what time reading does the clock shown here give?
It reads 4:49:42
